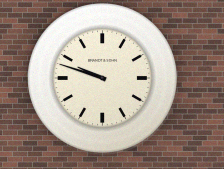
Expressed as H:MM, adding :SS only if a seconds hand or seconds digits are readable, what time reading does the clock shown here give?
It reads 9:48
